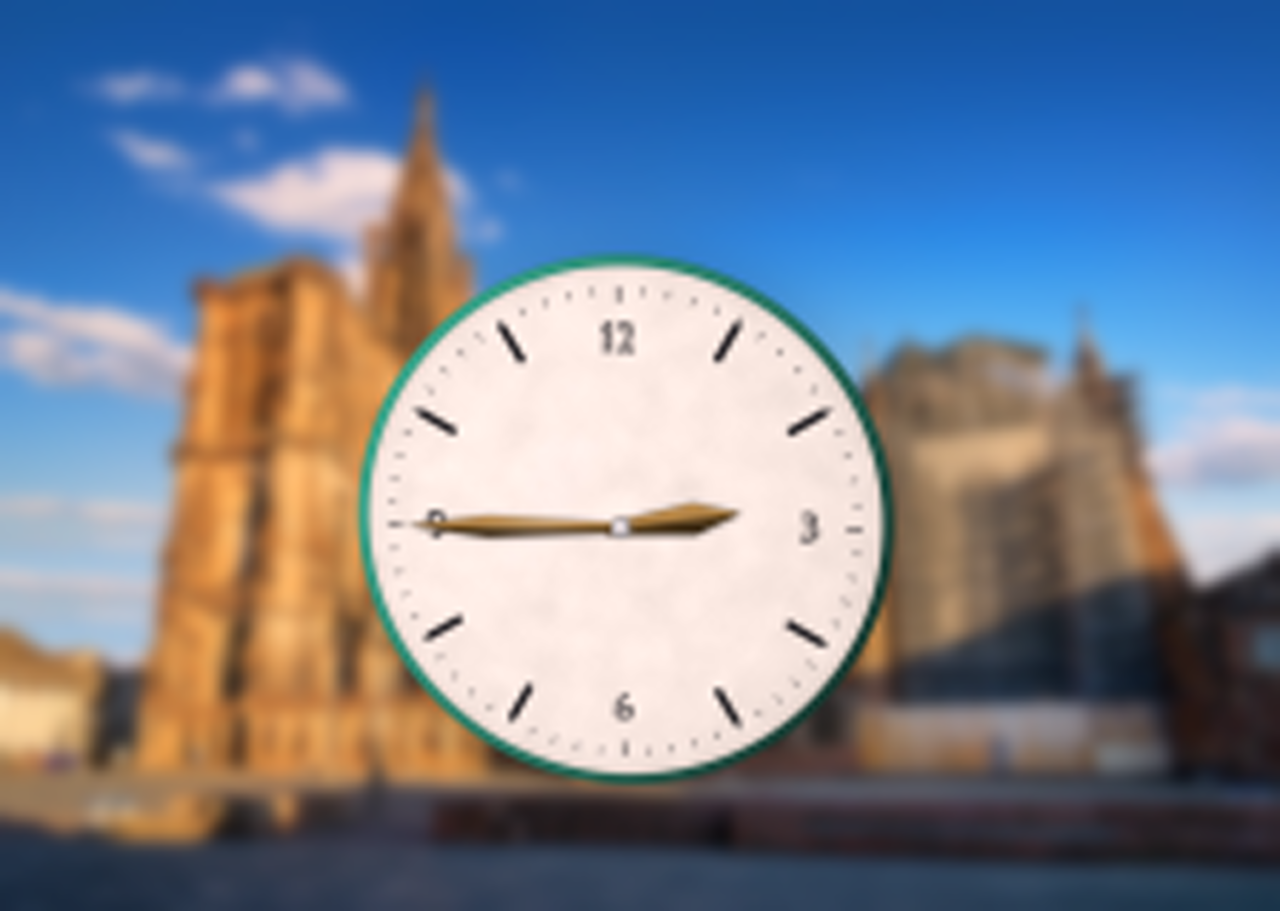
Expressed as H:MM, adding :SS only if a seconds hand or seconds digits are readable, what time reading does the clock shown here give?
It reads 2:45
